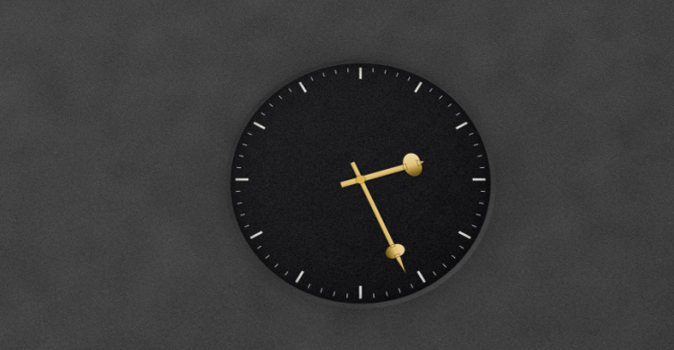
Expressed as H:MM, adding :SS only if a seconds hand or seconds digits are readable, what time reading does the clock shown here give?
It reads 2:26
